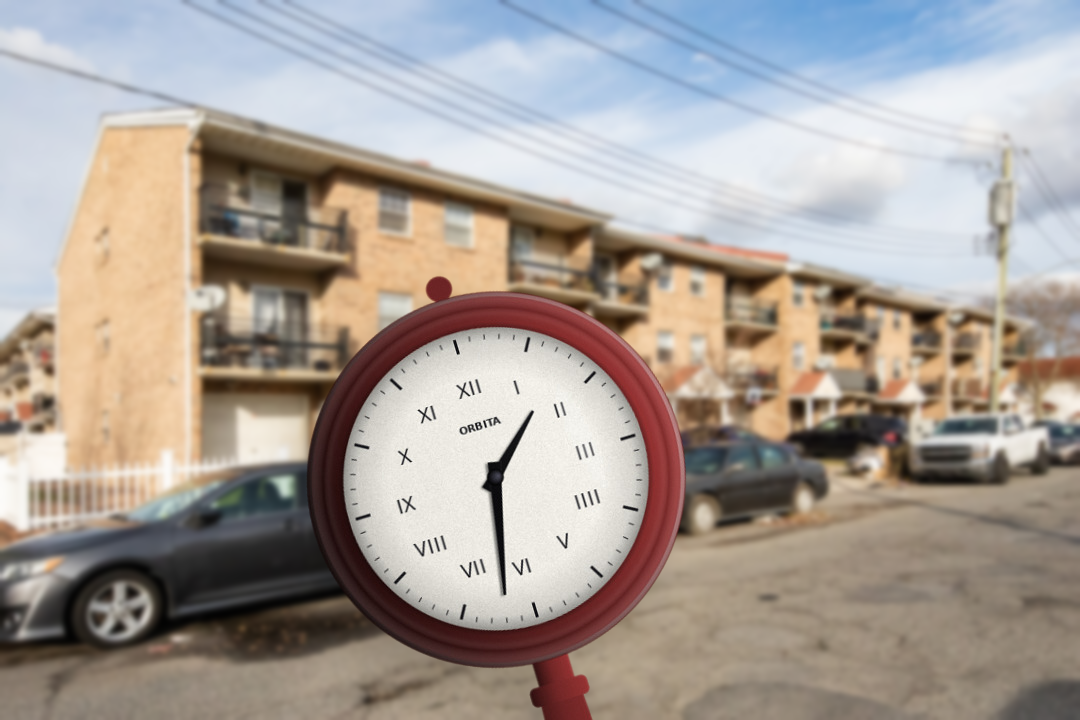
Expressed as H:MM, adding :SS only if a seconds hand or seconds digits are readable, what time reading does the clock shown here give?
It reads 1:32
